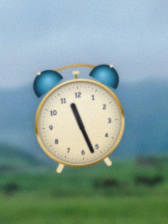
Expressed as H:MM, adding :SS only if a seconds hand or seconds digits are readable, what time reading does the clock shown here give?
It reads 11:27
